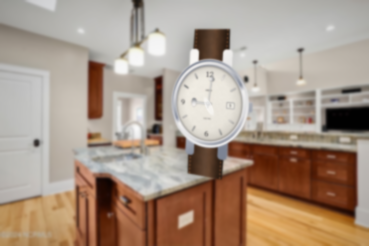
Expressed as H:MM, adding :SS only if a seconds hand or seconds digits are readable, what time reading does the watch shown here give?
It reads 9:01
